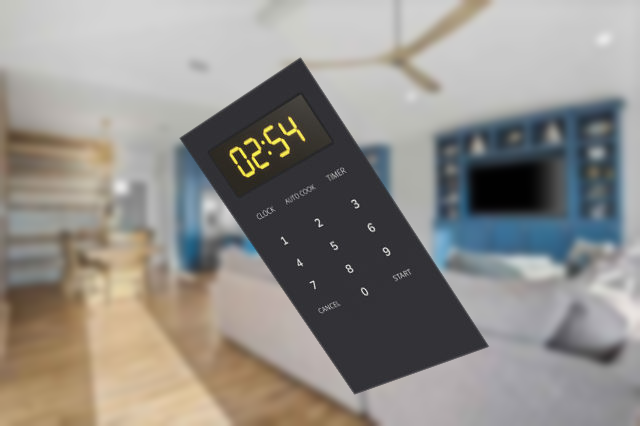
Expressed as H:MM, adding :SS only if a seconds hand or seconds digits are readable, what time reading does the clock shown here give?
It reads 2:54
